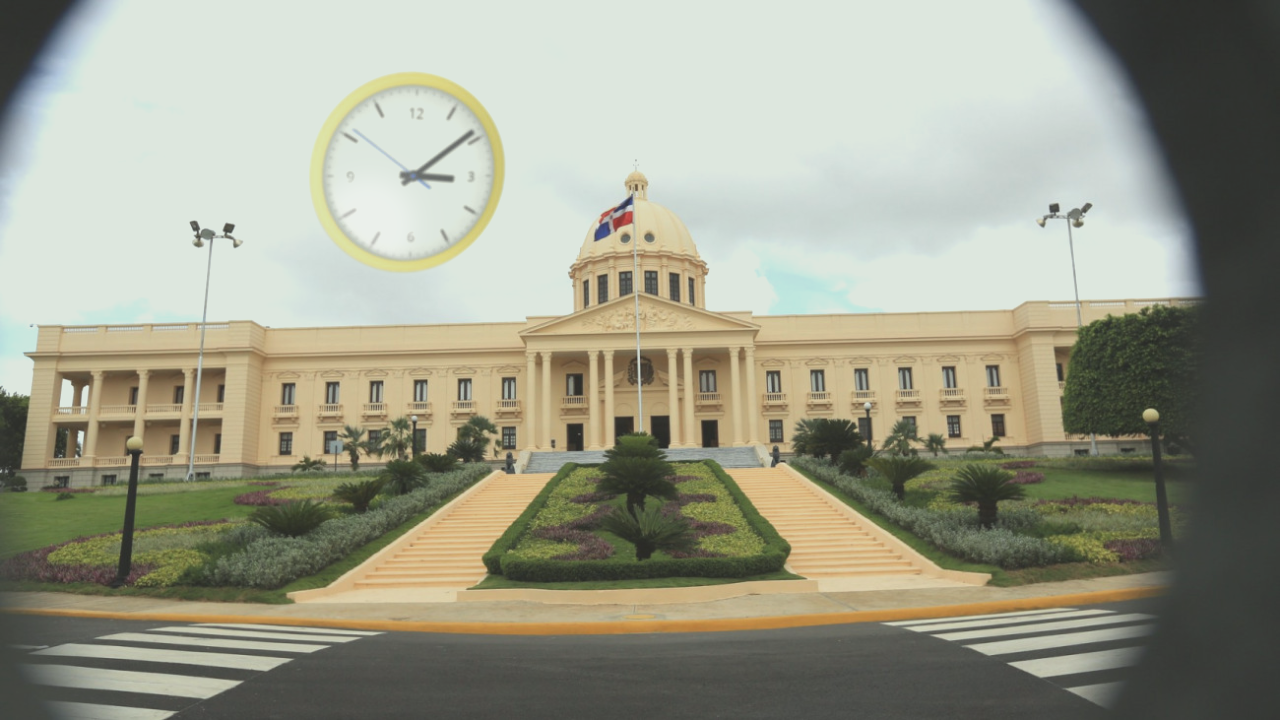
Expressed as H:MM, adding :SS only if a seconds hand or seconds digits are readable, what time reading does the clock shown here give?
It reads 3:08:51
